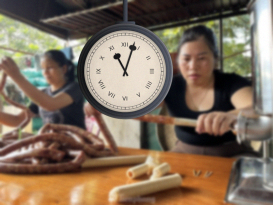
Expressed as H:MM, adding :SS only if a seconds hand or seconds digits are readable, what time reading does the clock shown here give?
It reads 11:03
